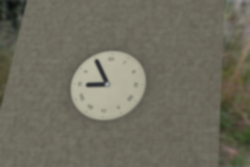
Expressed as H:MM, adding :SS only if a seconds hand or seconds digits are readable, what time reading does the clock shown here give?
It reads 8:55
